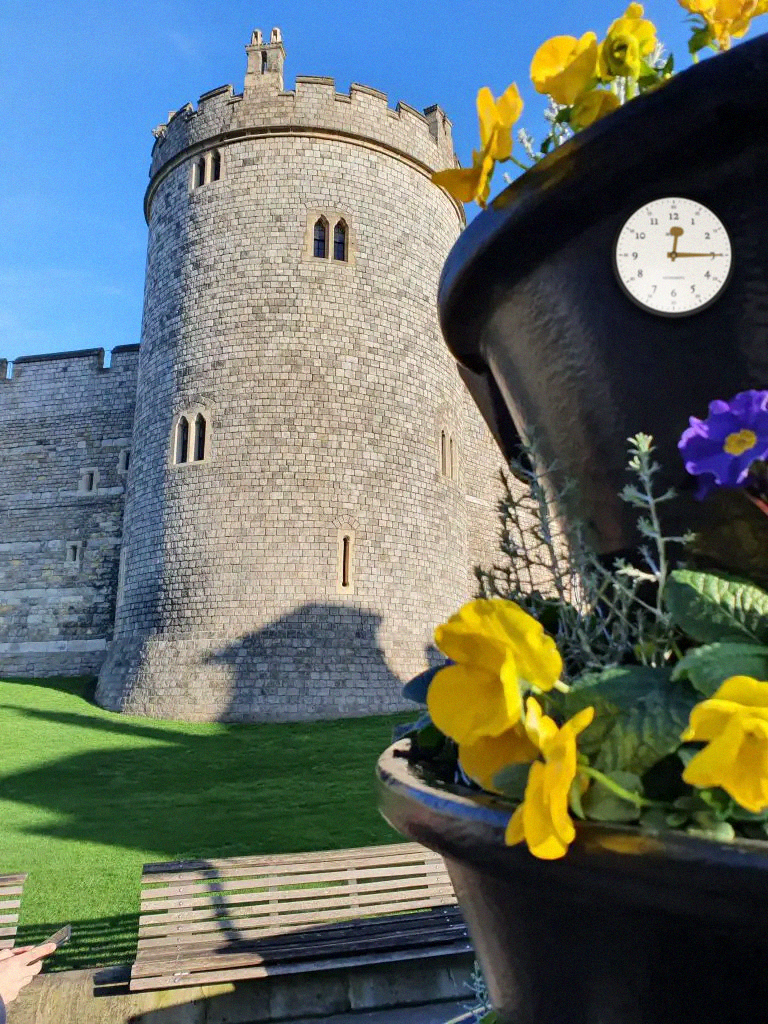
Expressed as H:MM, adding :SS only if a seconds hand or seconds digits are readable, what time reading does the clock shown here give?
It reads 12:15
